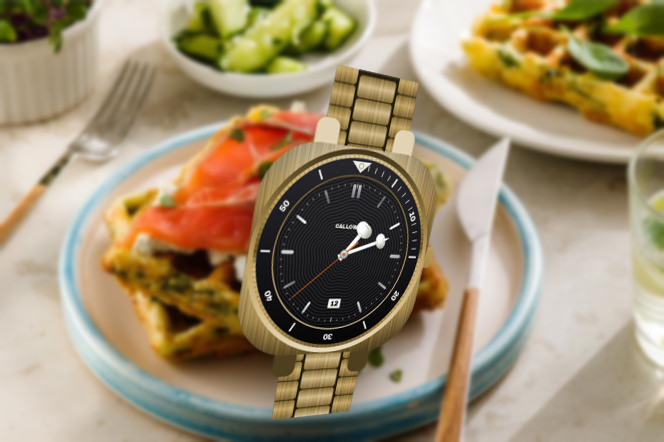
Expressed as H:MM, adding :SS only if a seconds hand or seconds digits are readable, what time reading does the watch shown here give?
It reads 1:11:38
